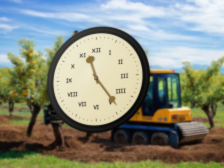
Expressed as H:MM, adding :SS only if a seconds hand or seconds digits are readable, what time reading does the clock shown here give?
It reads 11:24
